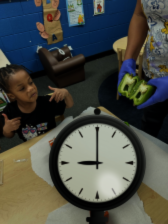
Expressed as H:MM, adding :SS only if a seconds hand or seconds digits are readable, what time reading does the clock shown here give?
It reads 9:00
